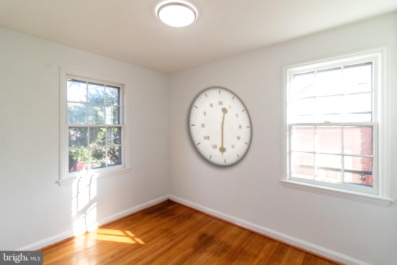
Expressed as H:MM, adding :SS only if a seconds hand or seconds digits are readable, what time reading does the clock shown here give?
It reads 12:31
